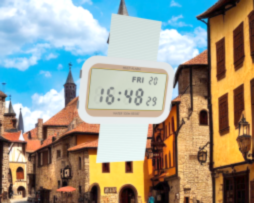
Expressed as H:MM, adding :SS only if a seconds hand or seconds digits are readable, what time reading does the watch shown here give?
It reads 16:48:29
